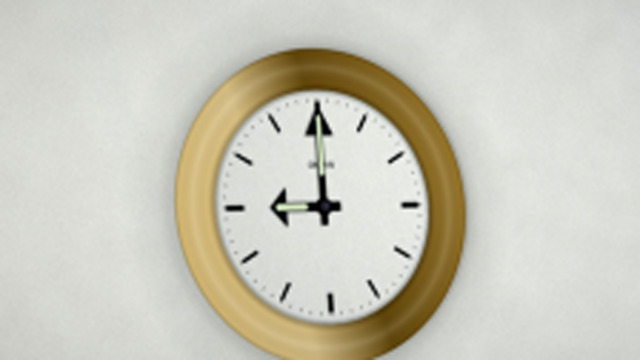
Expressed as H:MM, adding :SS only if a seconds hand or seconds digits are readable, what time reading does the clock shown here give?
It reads 9:00
